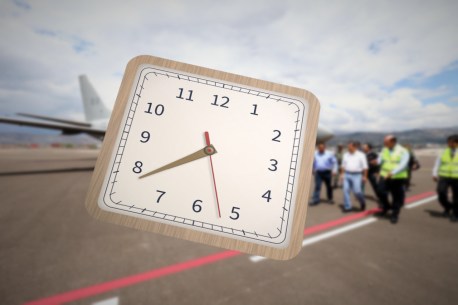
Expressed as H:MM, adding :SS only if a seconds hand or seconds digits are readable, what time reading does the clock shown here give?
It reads 7:38:27
